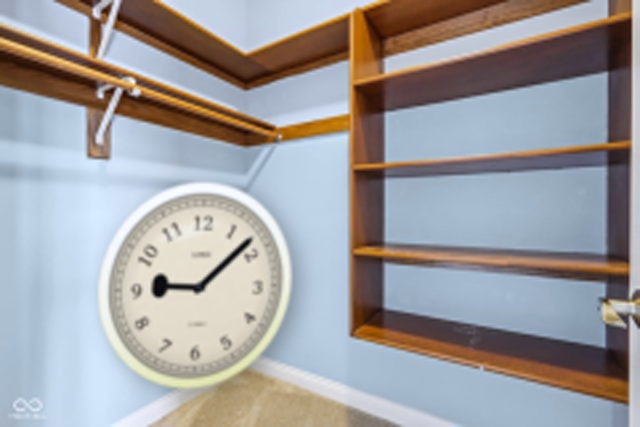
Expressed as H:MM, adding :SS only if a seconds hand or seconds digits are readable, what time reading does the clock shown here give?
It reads 9:08
